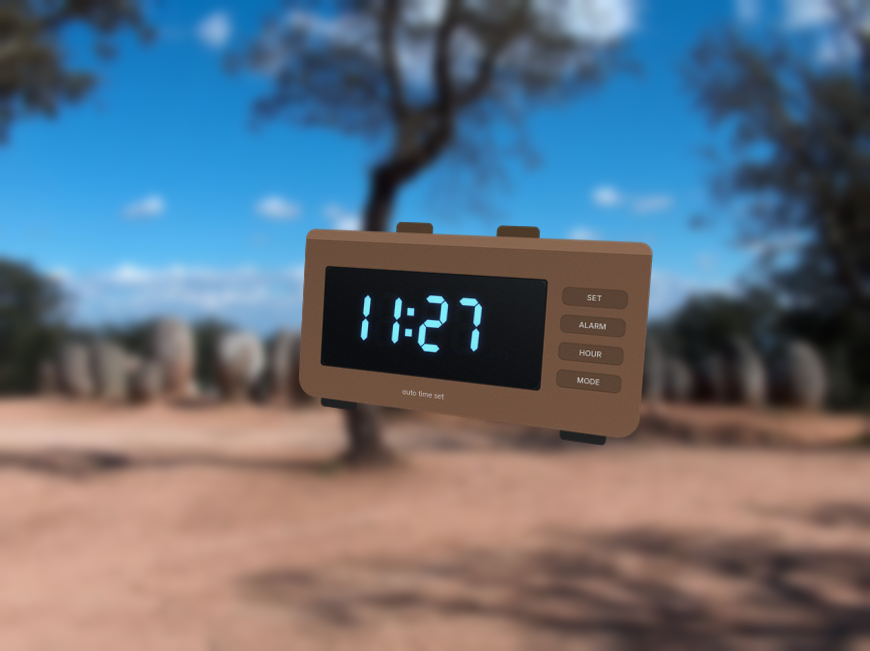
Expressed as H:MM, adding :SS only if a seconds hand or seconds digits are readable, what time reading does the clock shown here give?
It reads 11:27
